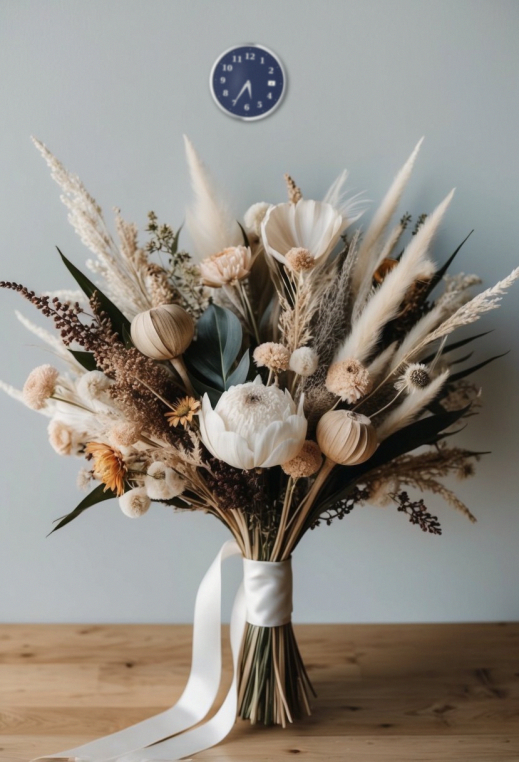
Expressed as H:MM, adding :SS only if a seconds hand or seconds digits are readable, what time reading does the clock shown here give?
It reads 5:35
